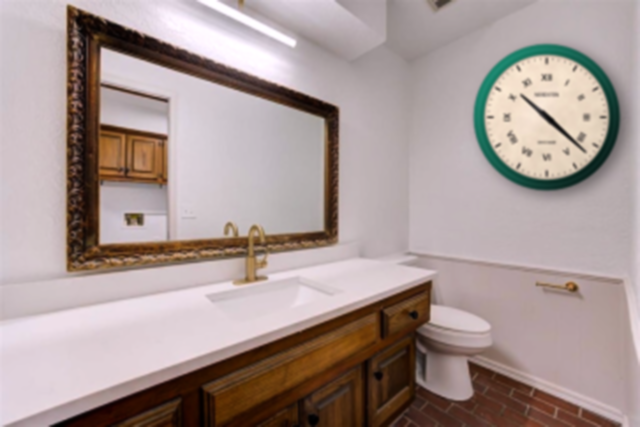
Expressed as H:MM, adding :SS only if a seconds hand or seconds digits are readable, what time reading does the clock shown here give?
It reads 10:22
